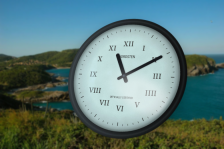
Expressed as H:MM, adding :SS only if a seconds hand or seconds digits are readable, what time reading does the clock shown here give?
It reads 11:10
